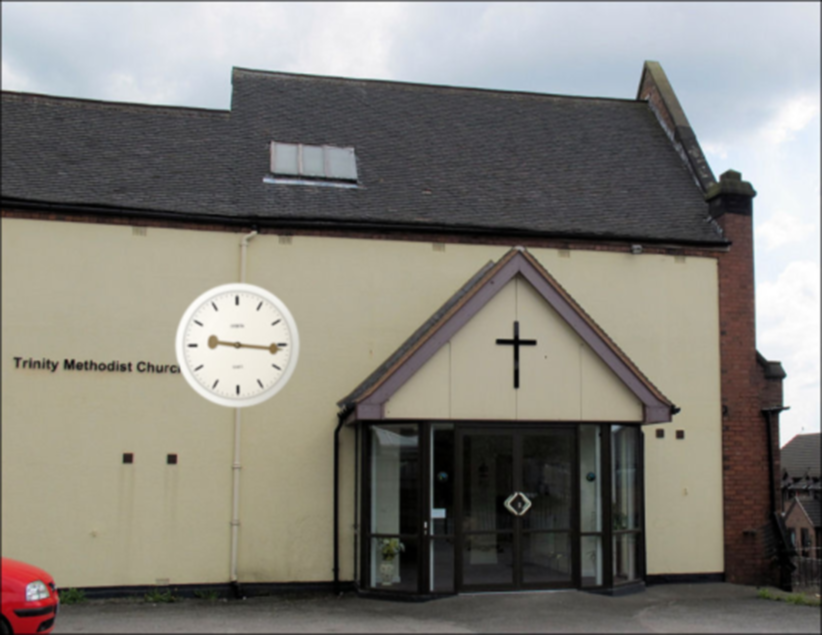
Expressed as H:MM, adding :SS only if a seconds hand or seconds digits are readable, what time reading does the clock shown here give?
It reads 9:16
